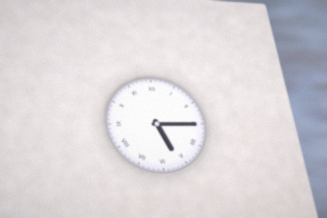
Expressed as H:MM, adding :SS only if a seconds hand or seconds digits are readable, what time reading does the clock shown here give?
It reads 5:15
